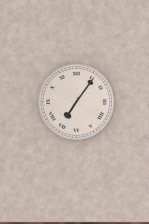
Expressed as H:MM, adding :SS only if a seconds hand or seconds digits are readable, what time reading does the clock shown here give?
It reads 7:06
